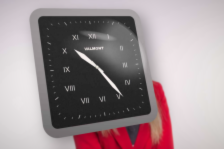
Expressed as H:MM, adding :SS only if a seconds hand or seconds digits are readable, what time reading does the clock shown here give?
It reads 10:24
